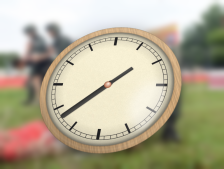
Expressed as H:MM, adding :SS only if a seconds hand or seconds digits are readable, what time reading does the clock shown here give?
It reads 1:38
